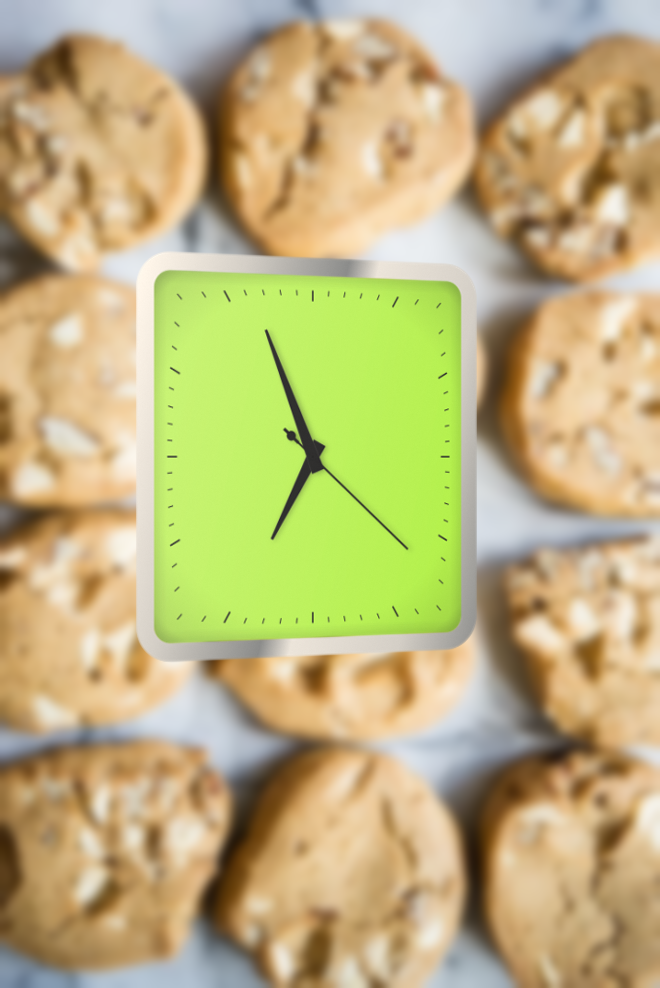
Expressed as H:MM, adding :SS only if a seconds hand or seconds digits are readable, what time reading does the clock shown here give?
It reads 6:56:22
